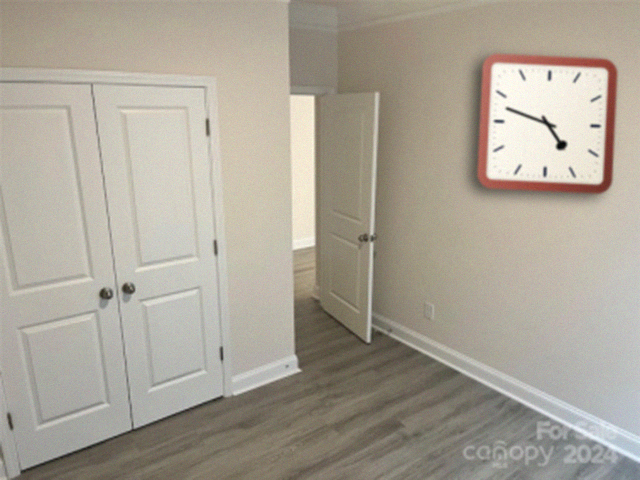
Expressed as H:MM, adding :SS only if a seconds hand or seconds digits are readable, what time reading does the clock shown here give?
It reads 4:48
